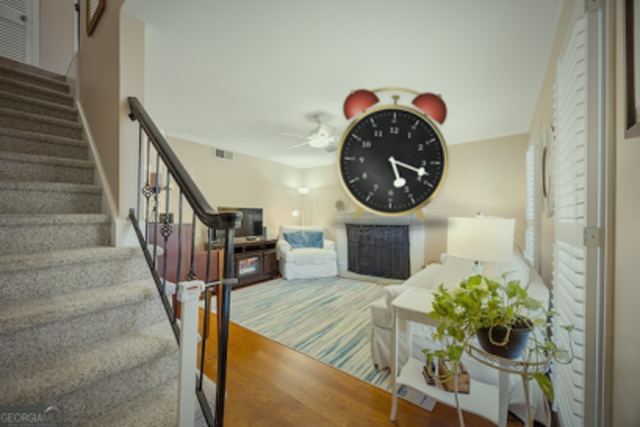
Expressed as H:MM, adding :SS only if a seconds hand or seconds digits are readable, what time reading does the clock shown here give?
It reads 5:18
